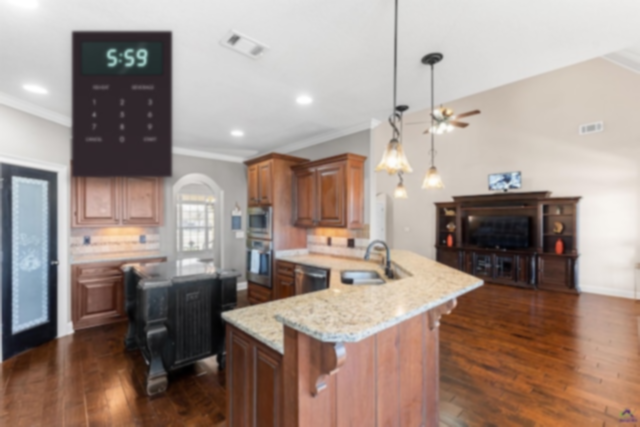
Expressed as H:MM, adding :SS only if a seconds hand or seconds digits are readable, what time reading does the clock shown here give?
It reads 5:59
